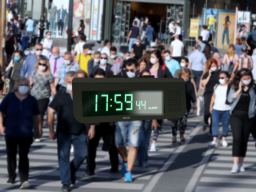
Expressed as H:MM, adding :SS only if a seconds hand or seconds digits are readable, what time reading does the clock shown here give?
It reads 17:59:44
